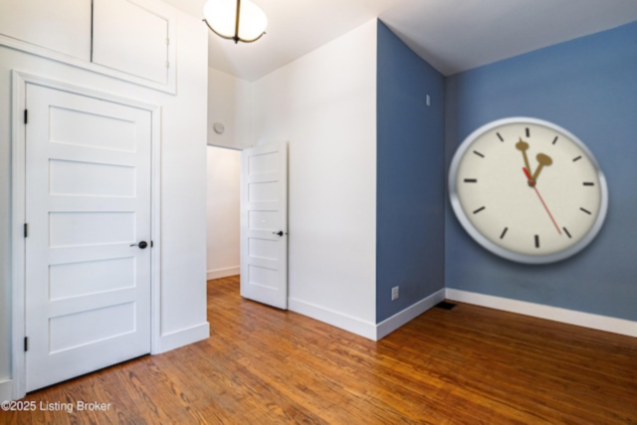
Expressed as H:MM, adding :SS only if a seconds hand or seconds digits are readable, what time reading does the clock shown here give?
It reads 12:58:26
